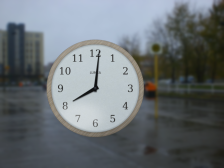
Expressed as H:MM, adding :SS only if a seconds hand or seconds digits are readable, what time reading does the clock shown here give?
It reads 8:01
